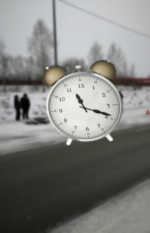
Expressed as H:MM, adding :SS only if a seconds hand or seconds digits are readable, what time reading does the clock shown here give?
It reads 11:19
